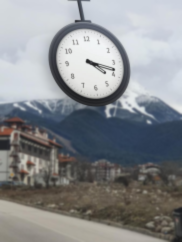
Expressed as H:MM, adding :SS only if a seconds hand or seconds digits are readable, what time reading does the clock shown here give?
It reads 4:18
